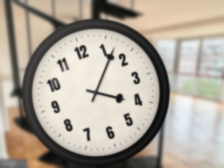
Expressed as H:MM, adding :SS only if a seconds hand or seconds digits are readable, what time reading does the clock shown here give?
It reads 4:07
